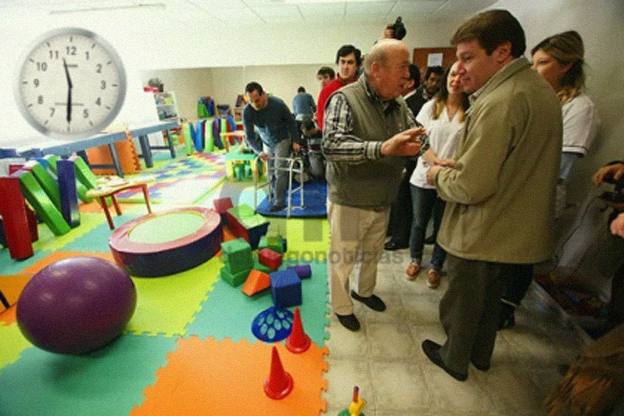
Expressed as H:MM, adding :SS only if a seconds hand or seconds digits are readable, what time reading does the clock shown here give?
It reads 11:30
